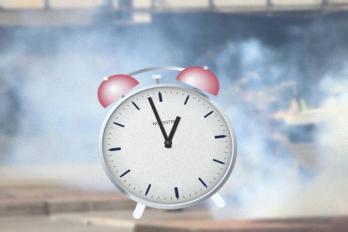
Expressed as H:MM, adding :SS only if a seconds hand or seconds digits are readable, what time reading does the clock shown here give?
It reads 12:58
